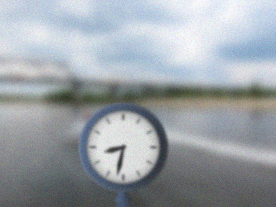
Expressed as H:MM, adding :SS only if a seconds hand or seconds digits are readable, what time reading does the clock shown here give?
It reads 8:32
